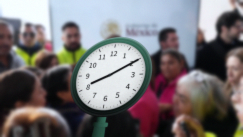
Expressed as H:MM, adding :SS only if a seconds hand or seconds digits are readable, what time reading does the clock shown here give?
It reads 8:10
